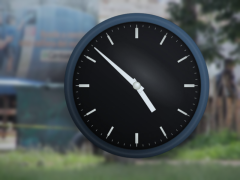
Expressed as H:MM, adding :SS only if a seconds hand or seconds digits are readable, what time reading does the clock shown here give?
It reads 4:52
